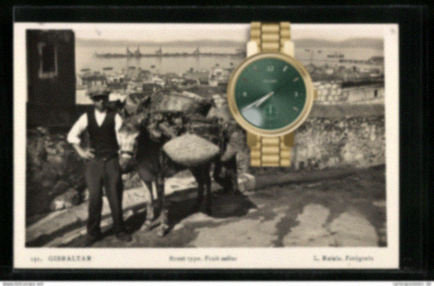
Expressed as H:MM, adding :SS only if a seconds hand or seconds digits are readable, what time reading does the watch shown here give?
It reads 7:40
